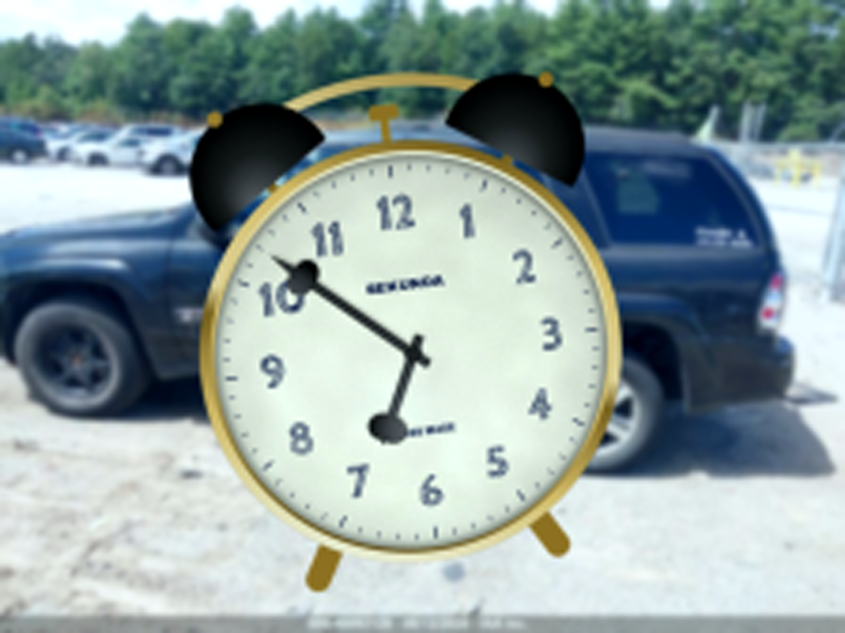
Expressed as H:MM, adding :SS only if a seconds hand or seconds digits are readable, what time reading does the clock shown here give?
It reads 6:52
